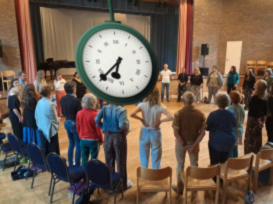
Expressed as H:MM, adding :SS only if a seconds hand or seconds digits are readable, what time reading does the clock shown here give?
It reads 6:38
